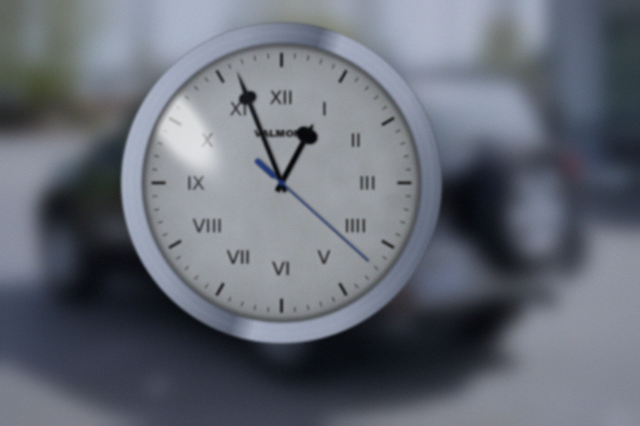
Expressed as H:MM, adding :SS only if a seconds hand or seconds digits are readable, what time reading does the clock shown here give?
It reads 12:56:22
